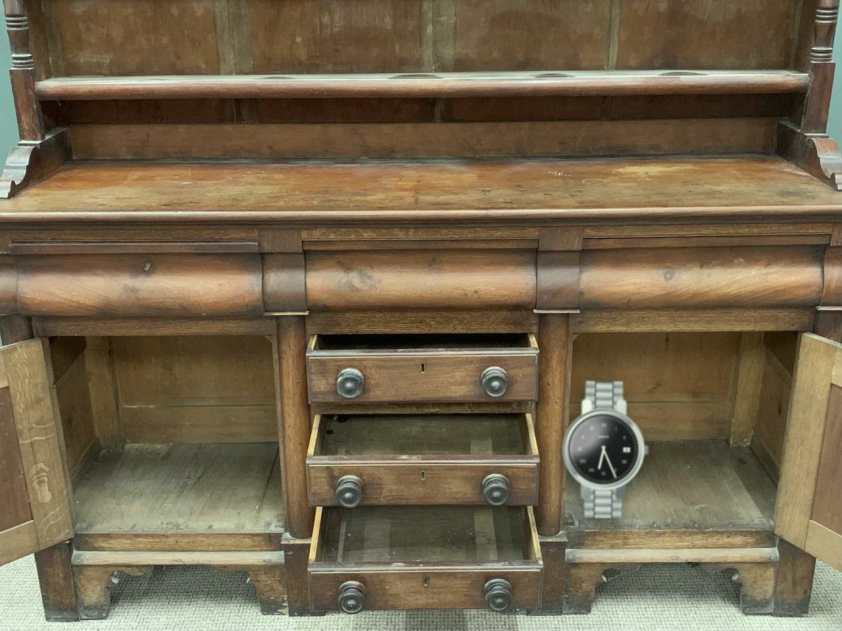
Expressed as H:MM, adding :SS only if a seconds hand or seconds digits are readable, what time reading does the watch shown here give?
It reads 6:26
